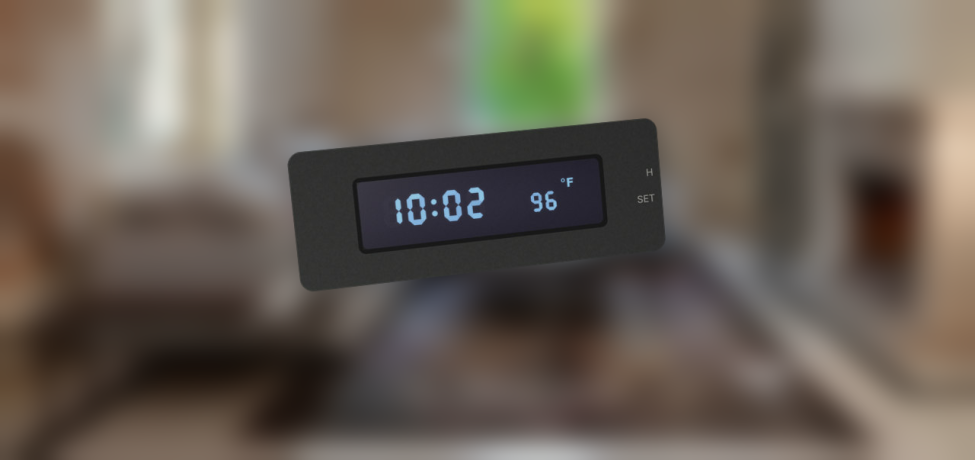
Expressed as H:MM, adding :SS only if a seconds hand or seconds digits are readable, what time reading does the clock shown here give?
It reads 10:02
